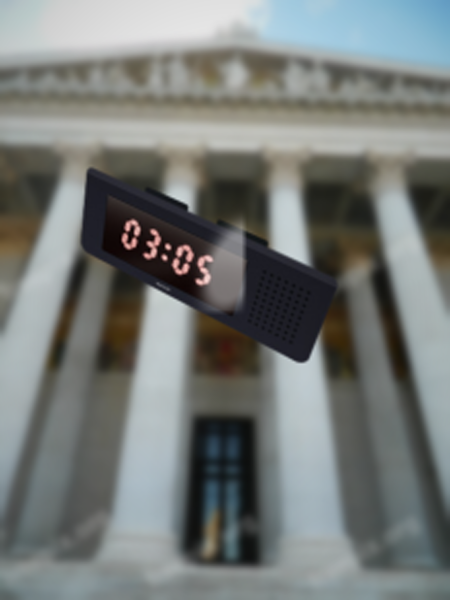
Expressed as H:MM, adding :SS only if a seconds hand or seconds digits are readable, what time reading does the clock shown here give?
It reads 3:05
